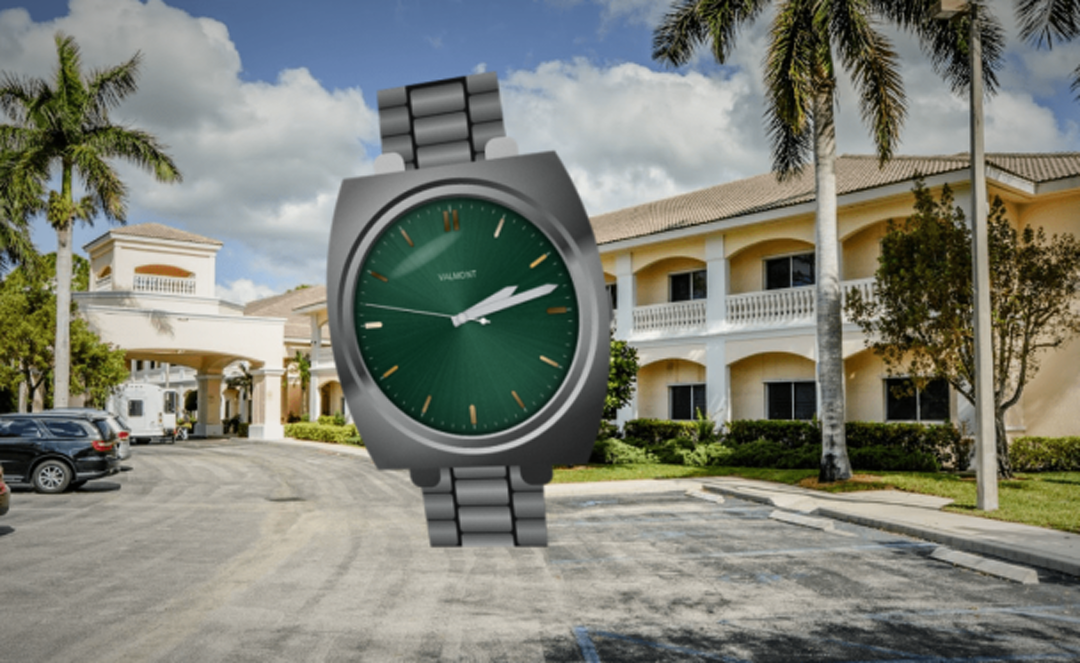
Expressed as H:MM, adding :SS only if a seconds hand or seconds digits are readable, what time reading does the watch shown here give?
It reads 2:12:47
